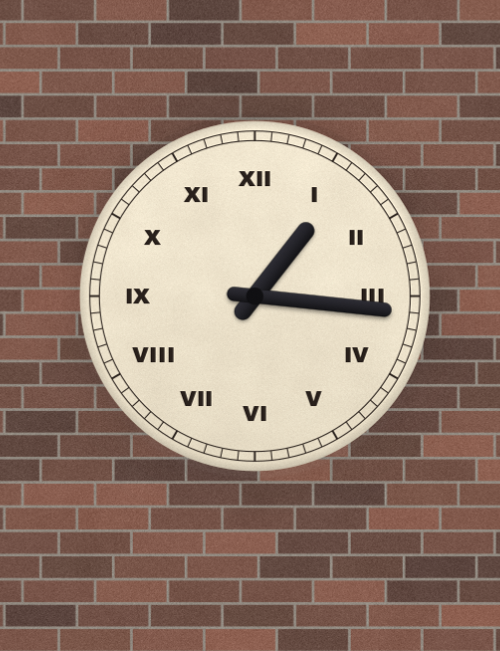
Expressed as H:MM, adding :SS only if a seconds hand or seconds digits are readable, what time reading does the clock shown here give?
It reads 1:16
